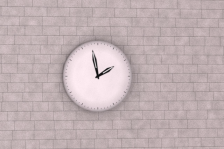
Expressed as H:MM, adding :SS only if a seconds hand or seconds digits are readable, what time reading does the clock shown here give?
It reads 1:58
